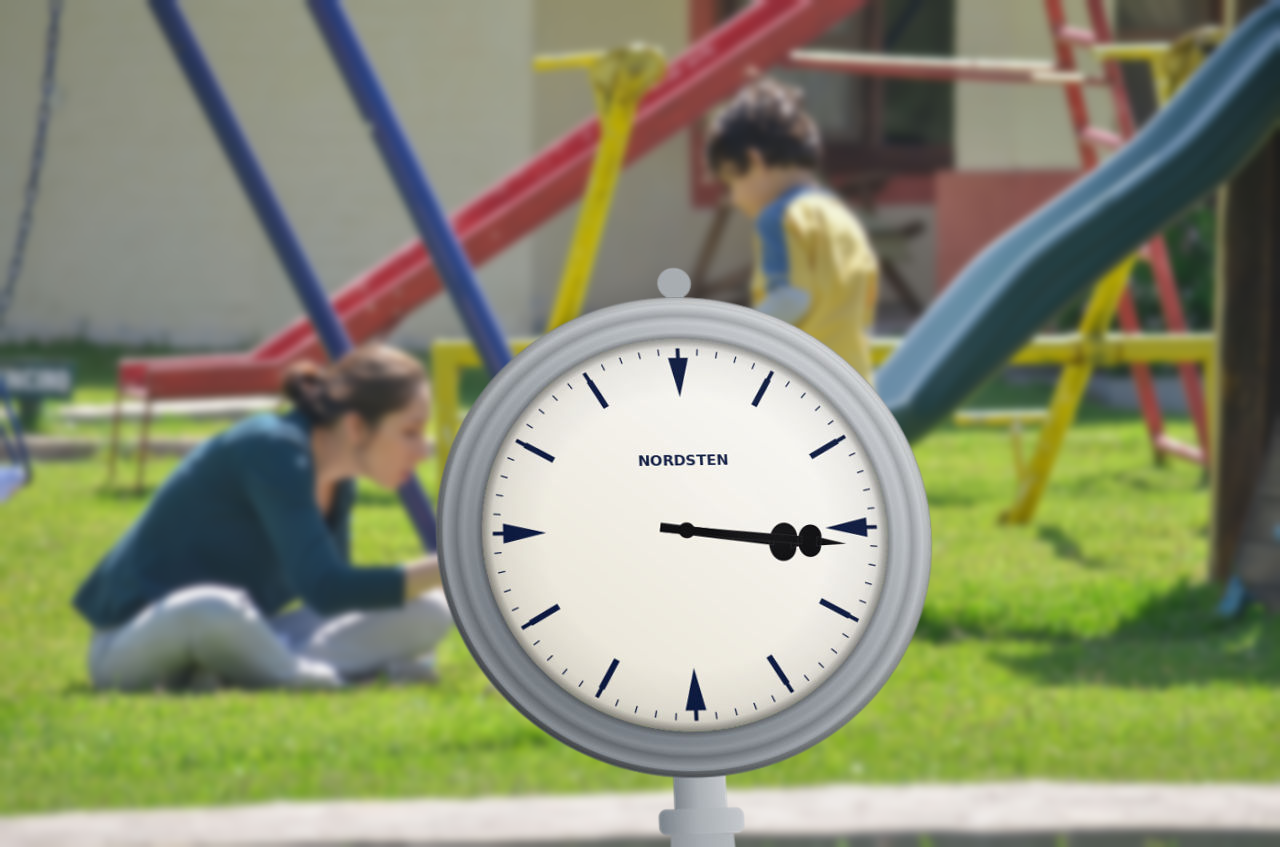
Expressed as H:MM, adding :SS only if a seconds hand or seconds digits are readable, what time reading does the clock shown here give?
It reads 3:16
